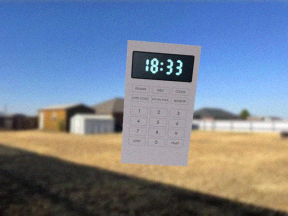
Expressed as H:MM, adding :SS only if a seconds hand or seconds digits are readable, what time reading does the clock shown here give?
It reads 18:33
